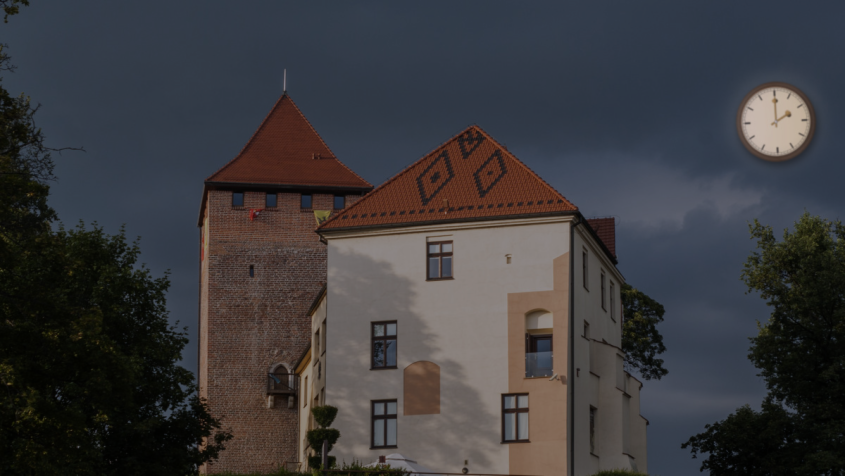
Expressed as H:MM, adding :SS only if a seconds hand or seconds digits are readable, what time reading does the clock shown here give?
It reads 2:00
